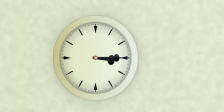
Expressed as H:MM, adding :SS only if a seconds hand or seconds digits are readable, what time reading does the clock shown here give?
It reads 3:15
